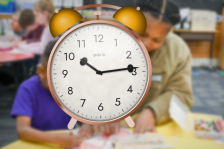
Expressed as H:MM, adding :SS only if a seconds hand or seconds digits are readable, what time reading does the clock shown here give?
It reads 10:14
